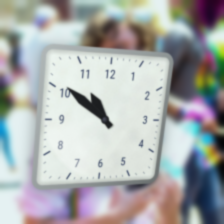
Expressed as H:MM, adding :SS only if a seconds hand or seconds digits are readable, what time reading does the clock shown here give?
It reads 10:51
